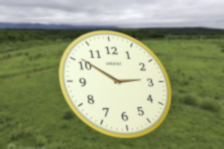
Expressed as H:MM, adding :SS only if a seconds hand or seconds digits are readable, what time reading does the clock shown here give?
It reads 2:51
